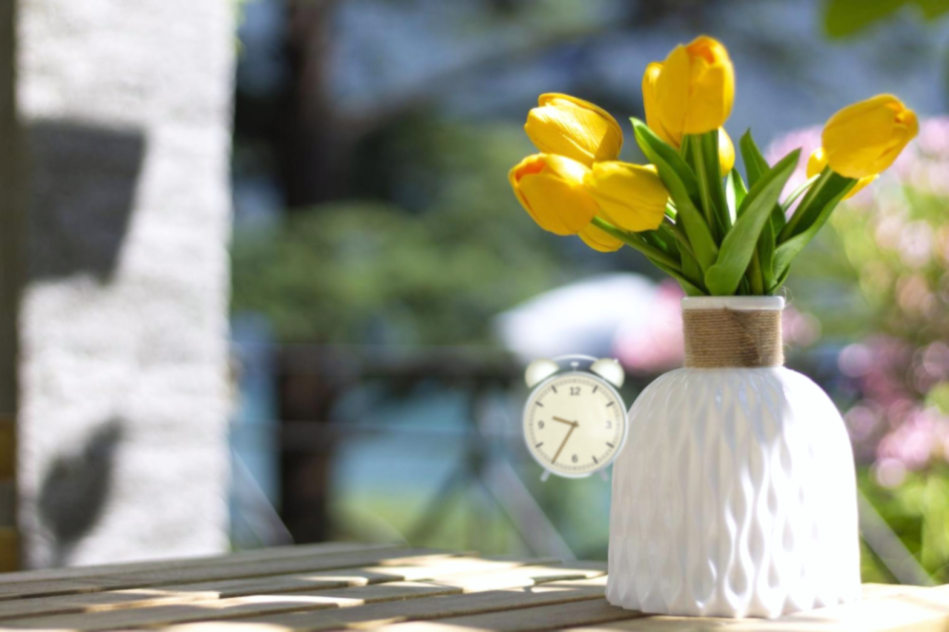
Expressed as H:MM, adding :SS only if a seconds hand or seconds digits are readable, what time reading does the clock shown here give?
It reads 9:35
